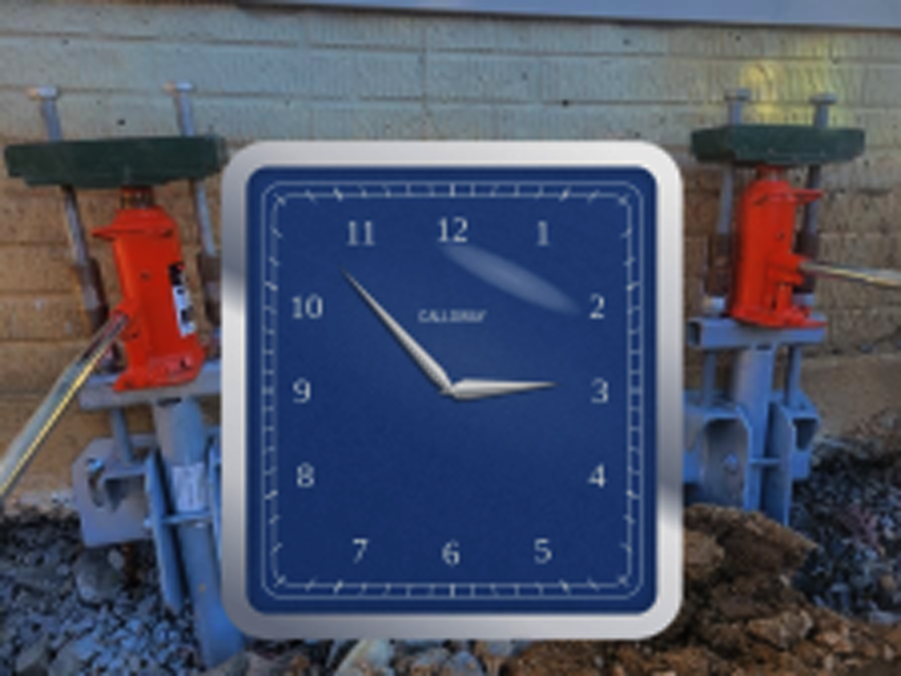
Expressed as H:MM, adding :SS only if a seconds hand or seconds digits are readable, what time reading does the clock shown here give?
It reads 2:53
